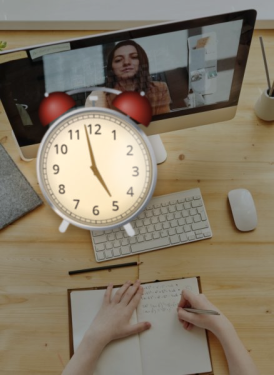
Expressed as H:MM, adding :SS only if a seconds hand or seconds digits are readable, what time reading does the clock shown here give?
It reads 4:58
